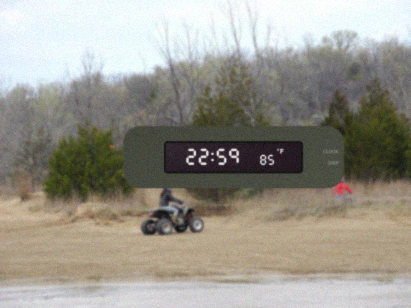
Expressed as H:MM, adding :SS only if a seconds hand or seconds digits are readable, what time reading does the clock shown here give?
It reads 22:59
